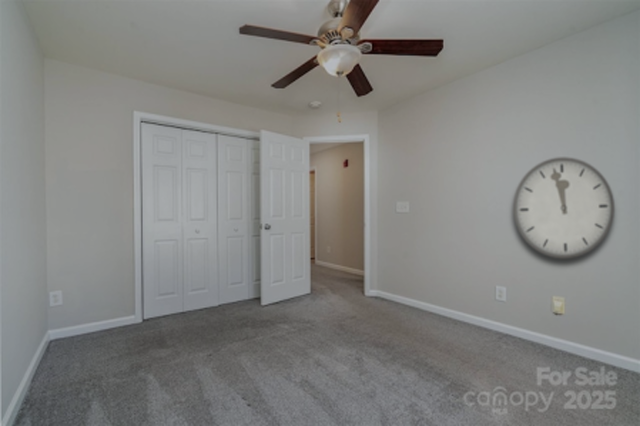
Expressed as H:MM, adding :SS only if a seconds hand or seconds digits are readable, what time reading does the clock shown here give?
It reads 11:58
